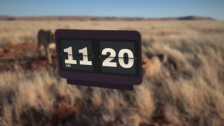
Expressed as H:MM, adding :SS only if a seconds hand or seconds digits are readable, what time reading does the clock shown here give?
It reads 11:20
